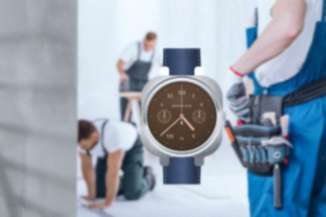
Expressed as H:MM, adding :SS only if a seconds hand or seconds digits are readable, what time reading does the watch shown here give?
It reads 4:38
